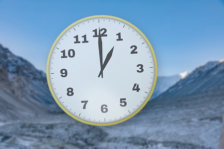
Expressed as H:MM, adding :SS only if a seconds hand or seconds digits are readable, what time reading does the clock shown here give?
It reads 1:00
